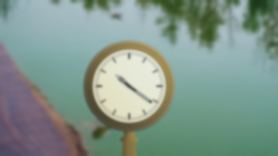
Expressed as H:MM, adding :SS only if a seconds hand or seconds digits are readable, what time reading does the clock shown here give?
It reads 10:21
